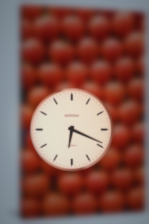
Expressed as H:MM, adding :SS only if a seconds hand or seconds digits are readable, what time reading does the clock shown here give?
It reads 6:19
